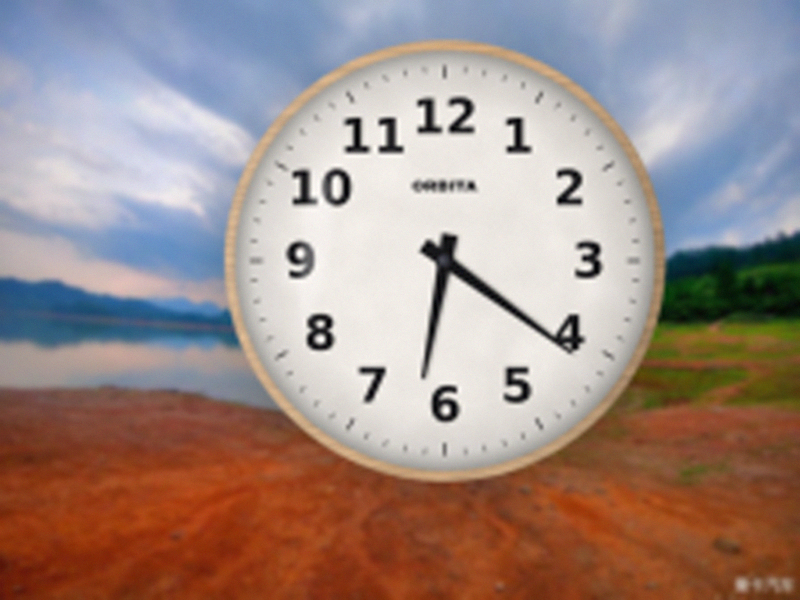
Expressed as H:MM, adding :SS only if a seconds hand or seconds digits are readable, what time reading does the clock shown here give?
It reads 6:21
